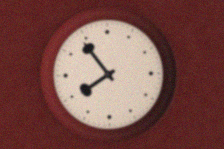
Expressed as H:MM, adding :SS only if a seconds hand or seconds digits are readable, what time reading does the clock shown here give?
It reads 7:54
